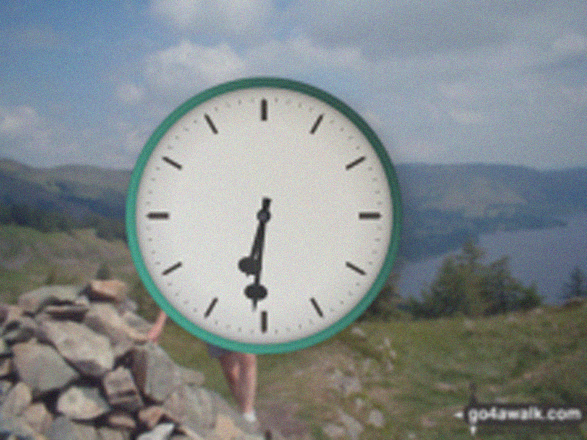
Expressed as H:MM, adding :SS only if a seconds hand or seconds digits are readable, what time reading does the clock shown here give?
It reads 6:31
